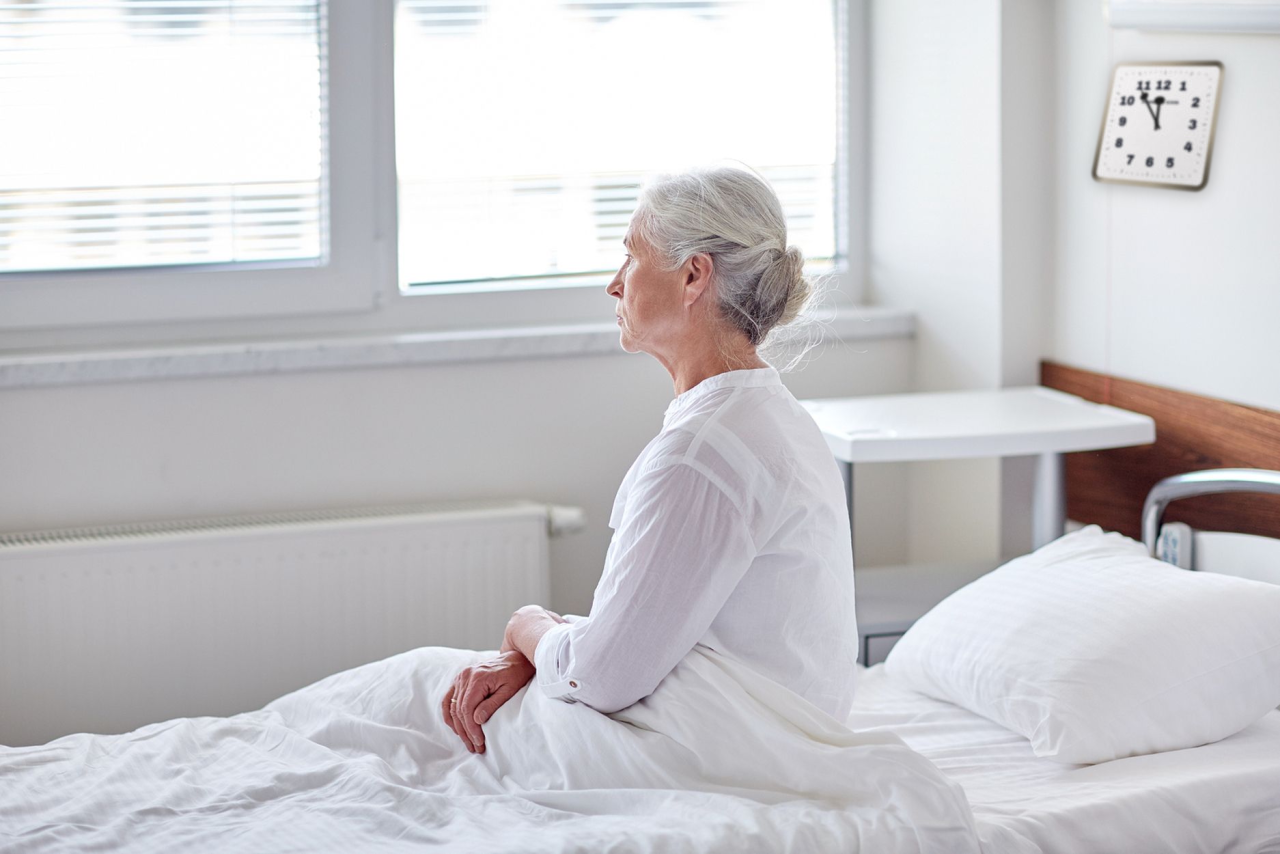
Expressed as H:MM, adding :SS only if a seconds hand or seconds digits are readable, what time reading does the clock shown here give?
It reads 11:54
